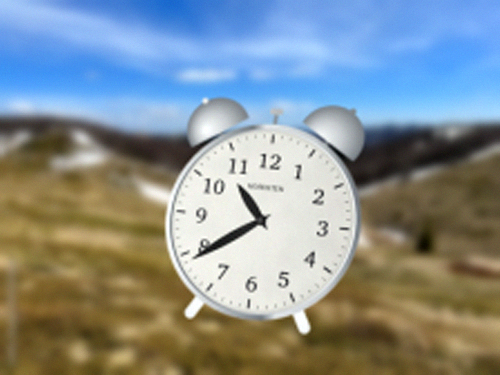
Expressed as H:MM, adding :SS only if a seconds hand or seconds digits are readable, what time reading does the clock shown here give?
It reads 10:39
